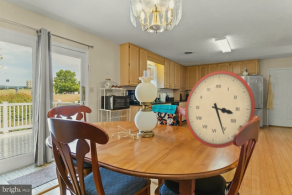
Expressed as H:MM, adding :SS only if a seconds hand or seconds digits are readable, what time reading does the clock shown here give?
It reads 3:26
